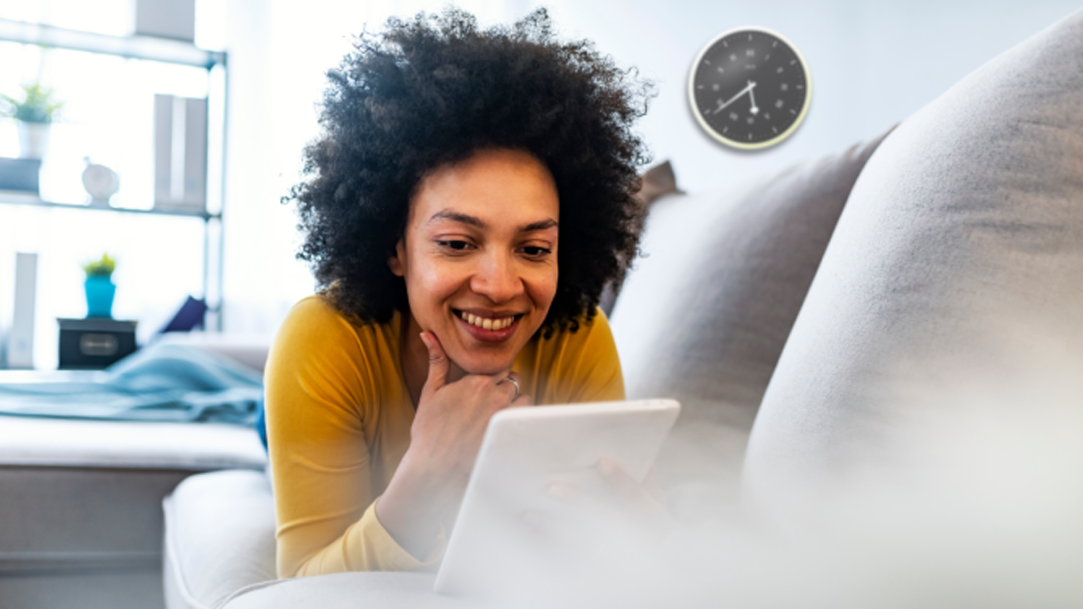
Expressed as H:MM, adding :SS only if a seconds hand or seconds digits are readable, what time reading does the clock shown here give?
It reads 5:39
